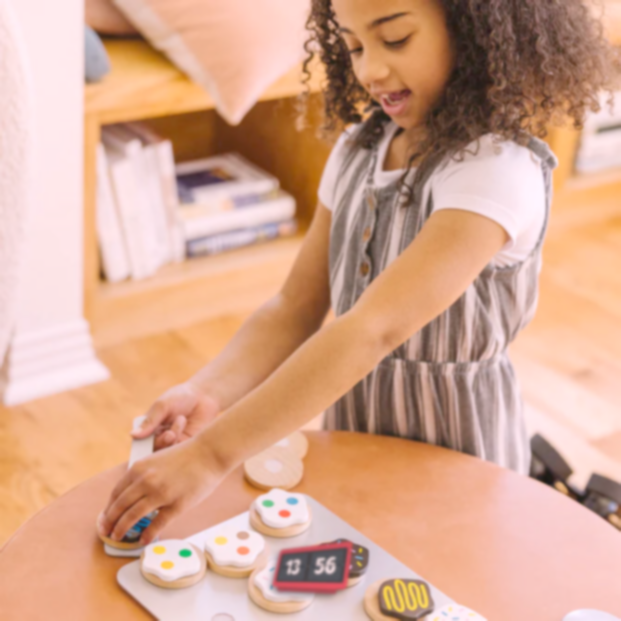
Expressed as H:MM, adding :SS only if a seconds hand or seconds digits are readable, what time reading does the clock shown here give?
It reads 13:56
